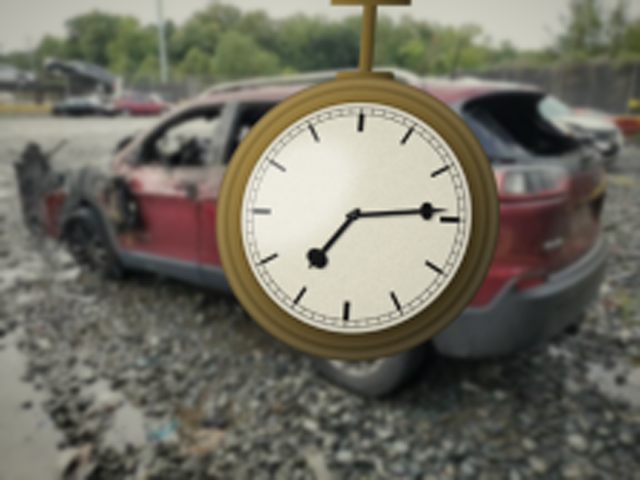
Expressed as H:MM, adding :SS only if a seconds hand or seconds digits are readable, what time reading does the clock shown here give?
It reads 7:14
